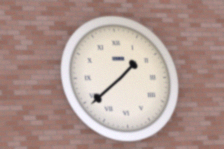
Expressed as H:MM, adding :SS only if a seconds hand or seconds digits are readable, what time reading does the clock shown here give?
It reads 1:39
